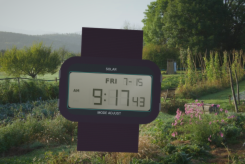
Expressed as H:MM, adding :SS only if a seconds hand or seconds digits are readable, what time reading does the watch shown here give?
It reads 9:17:43
